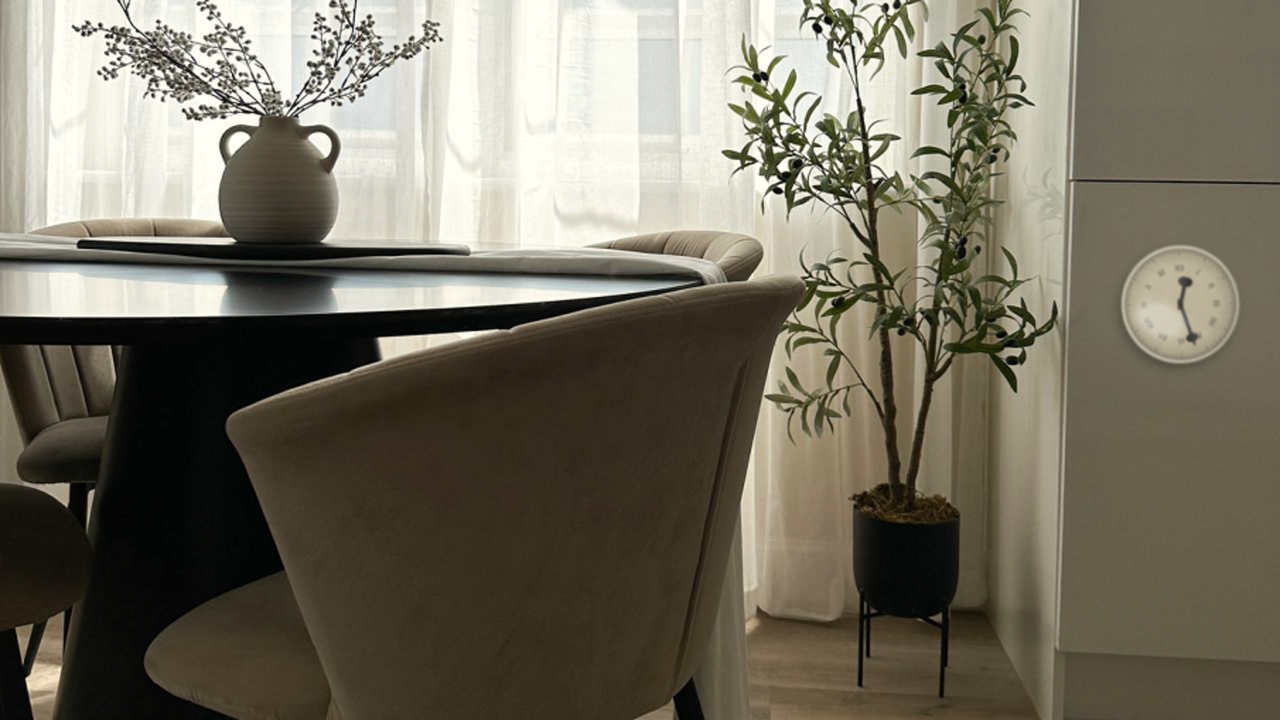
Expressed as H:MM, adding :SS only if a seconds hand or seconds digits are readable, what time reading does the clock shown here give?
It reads 12:27
